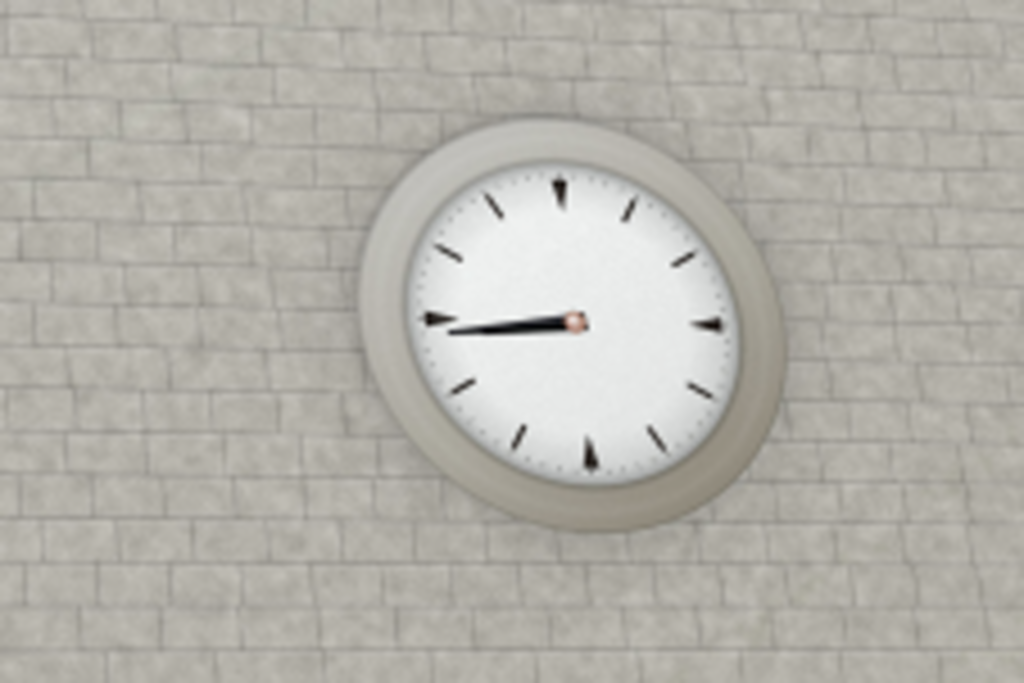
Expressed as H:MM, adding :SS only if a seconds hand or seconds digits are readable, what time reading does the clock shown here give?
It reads 8:44
